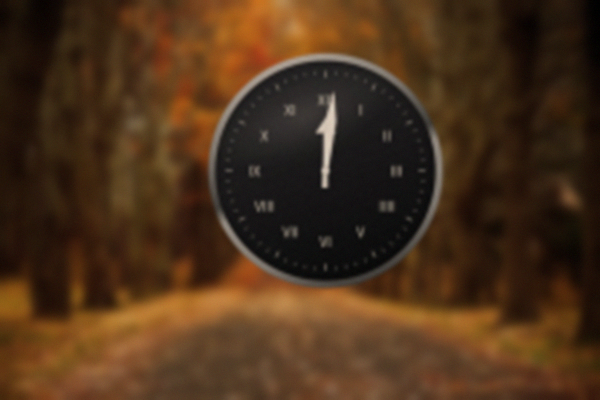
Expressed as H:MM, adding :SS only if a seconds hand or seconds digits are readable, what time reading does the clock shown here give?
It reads 12:01
